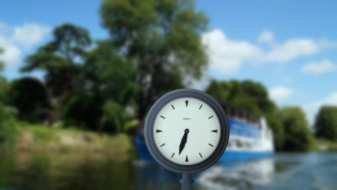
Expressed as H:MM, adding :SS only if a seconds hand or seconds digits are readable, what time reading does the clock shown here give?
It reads 6:33
